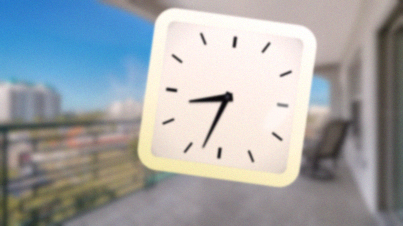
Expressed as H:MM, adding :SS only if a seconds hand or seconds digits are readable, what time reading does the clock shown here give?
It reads 8:33
